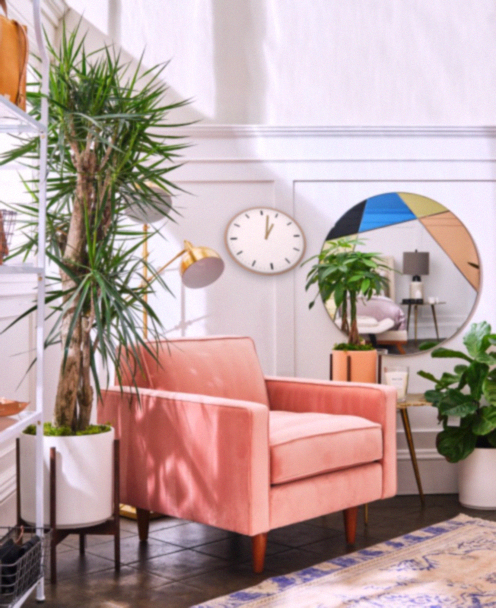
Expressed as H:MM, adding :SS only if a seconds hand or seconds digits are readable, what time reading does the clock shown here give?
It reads 1:02
